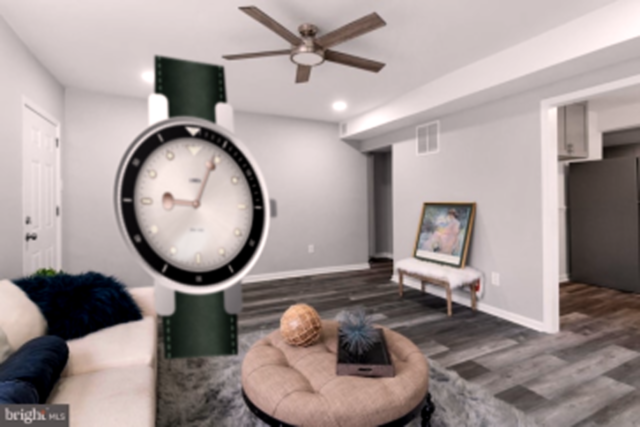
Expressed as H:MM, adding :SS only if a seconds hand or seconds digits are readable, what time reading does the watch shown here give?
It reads 9:04
